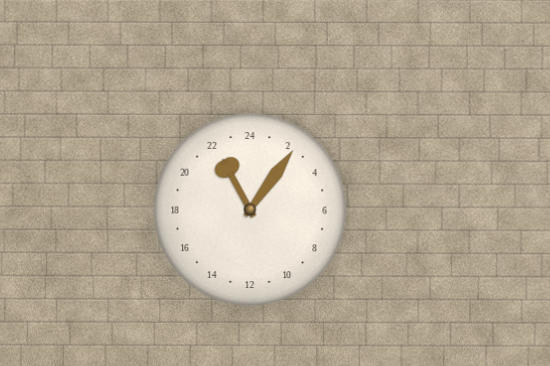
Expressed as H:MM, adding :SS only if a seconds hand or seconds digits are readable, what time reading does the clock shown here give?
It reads 22:06
